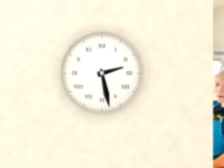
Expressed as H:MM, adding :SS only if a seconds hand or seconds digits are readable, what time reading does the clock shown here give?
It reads 2:28
